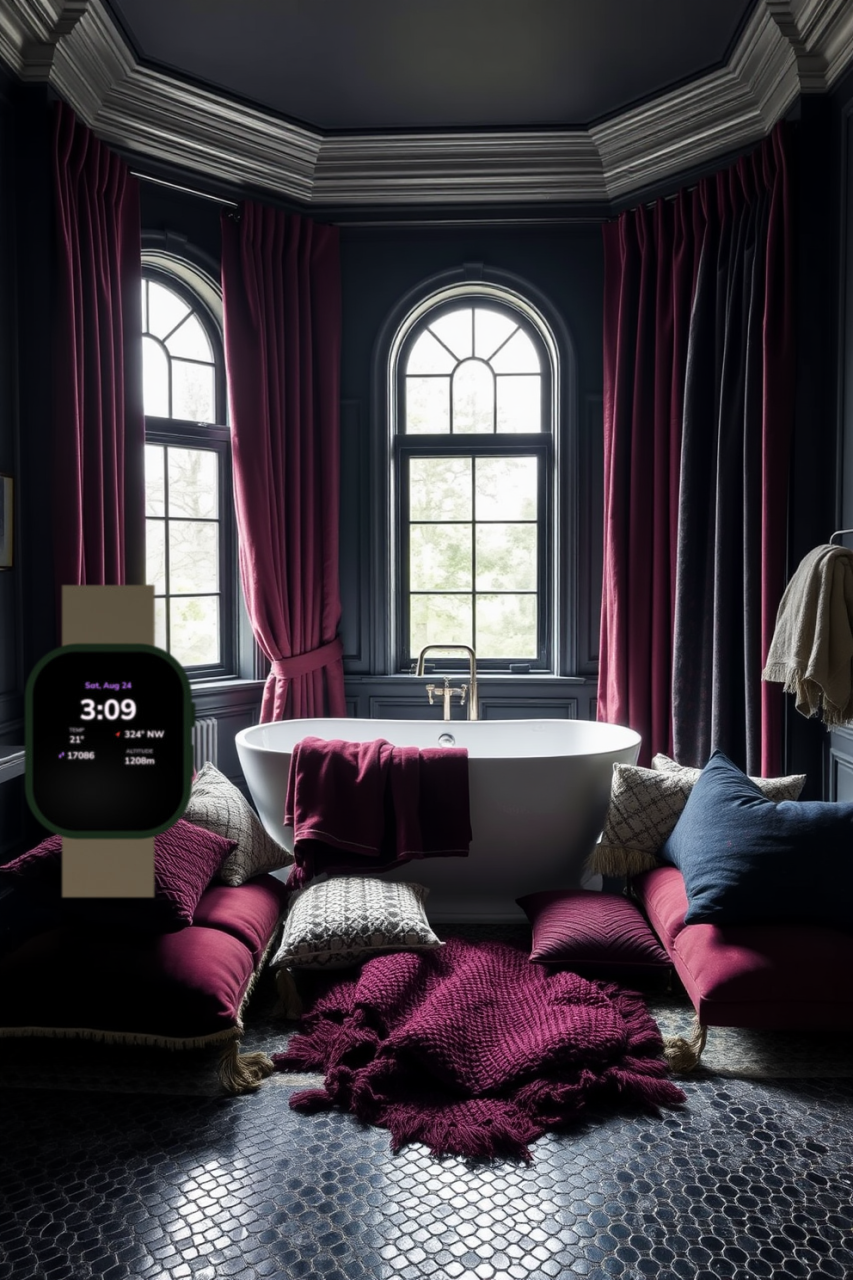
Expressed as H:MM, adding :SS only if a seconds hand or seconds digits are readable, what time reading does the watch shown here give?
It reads 3:09
